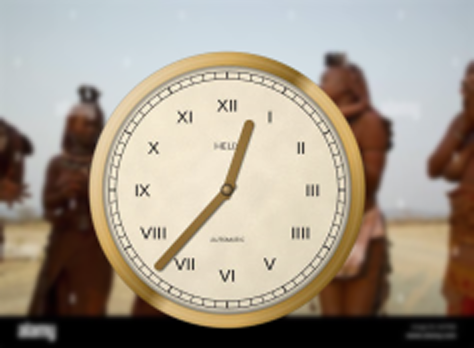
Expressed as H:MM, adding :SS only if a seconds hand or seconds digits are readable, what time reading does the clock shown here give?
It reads 12:37
